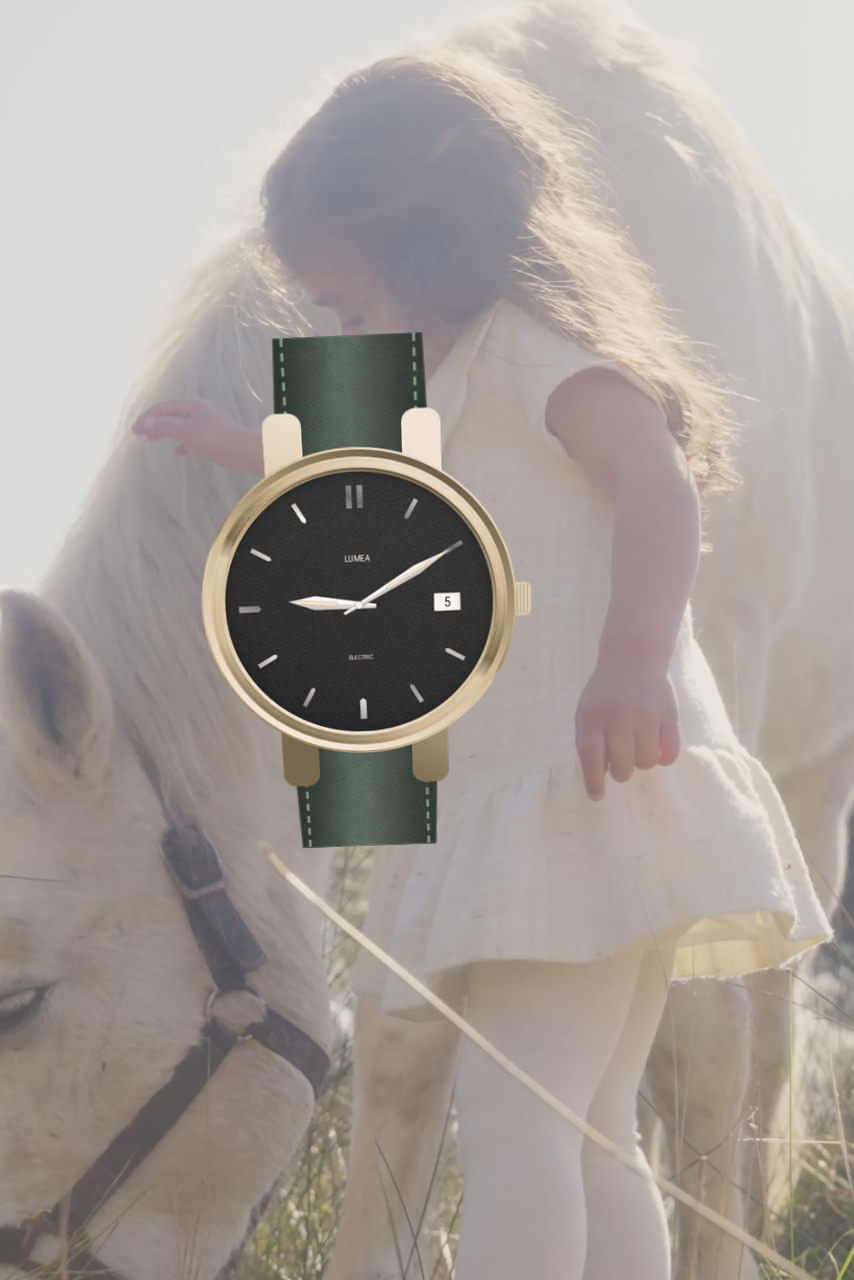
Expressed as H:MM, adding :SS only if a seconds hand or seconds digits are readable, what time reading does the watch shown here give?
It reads 9:10
